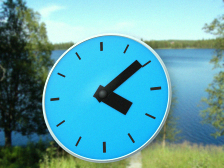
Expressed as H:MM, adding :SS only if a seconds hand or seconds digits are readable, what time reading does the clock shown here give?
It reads 4:09
